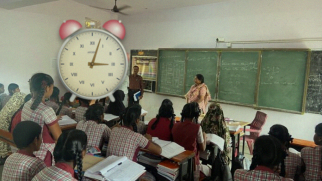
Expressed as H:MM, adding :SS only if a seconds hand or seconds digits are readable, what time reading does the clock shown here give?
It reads 3:03
